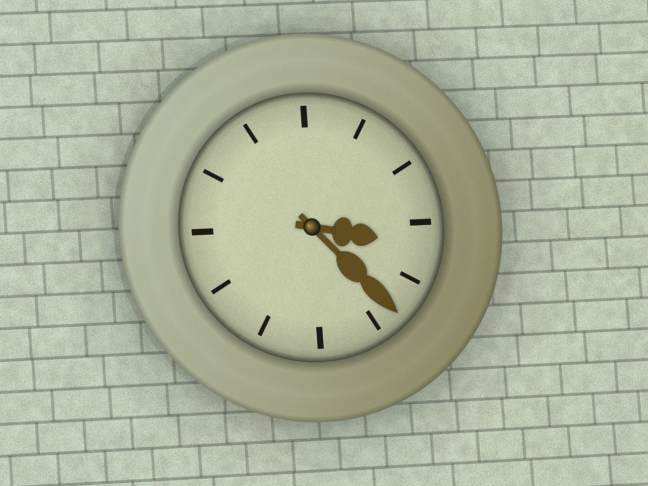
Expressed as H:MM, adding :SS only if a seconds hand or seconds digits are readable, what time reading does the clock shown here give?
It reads 3:23
